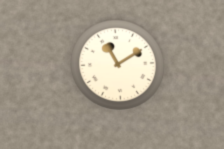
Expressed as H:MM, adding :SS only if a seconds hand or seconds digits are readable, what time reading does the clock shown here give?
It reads 11:10
